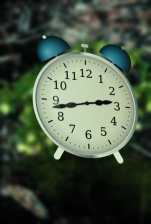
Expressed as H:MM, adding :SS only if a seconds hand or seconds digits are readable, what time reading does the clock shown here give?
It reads 2:43
